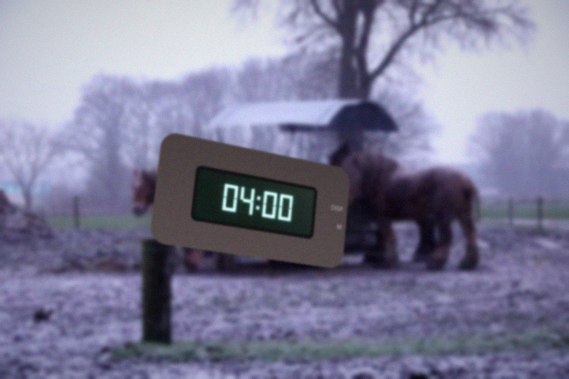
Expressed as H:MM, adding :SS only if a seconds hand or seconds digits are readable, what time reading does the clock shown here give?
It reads 4:00
